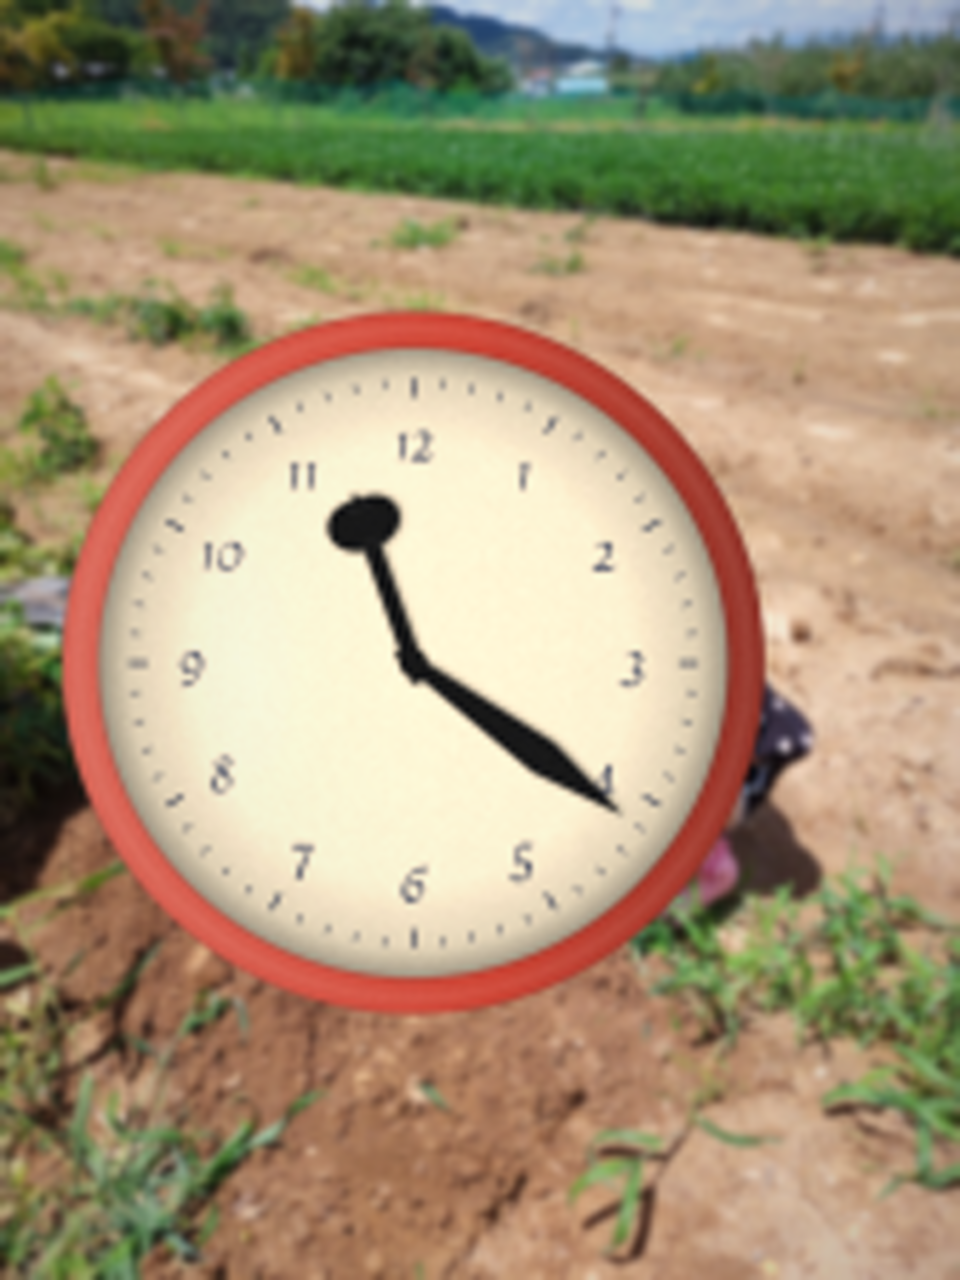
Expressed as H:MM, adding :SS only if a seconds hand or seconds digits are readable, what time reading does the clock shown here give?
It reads 11:21
